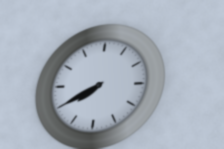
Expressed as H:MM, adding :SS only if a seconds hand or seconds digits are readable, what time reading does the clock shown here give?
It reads 7:40
